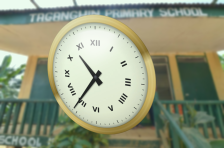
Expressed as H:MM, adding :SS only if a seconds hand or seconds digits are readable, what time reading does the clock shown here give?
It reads 10:36
